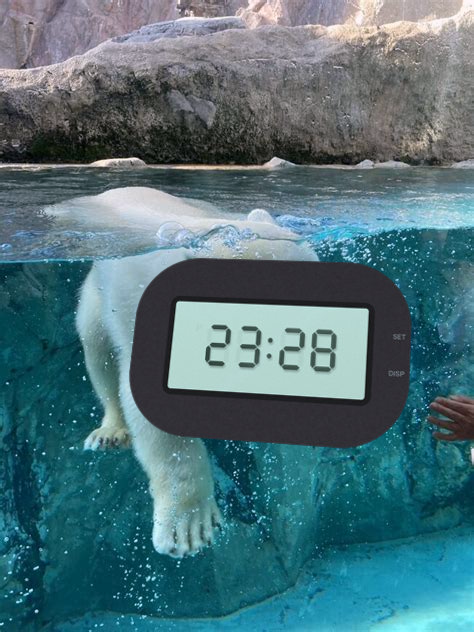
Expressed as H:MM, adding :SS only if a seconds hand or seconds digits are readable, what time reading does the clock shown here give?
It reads 23:28
